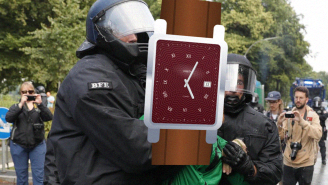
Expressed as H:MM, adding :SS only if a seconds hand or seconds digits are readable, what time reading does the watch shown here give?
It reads 5:04
